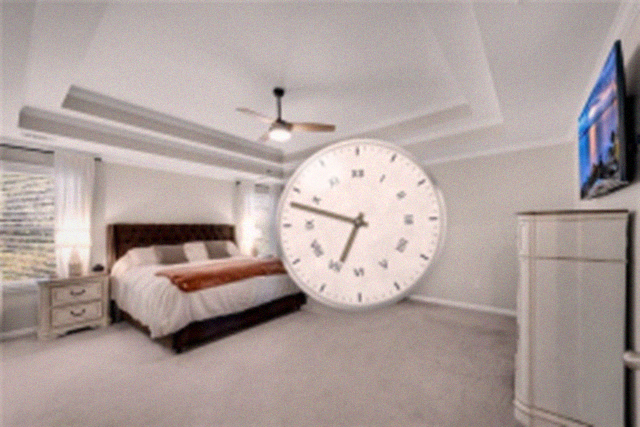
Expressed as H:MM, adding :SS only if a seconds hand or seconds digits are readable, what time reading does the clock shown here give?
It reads 6:48
